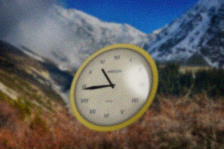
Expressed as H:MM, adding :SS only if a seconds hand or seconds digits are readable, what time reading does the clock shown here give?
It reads 10:44
